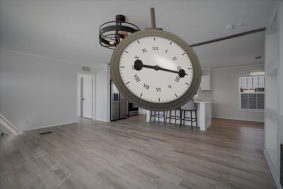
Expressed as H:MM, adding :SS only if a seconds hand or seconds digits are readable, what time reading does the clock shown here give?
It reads 9:17
